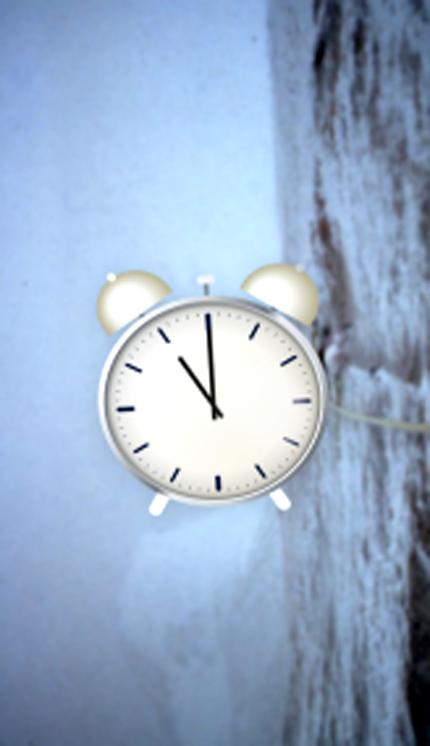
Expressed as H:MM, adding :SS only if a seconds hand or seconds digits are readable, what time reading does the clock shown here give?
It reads 11:00
